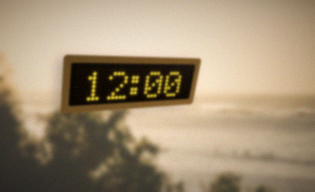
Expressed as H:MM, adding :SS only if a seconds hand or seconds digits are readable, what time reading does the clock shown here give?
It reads 12:00
